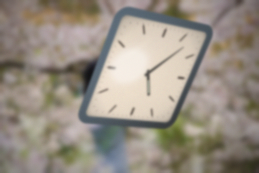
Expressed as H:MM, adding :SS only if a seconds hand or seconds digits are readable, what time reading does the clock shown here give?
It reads 5:07
